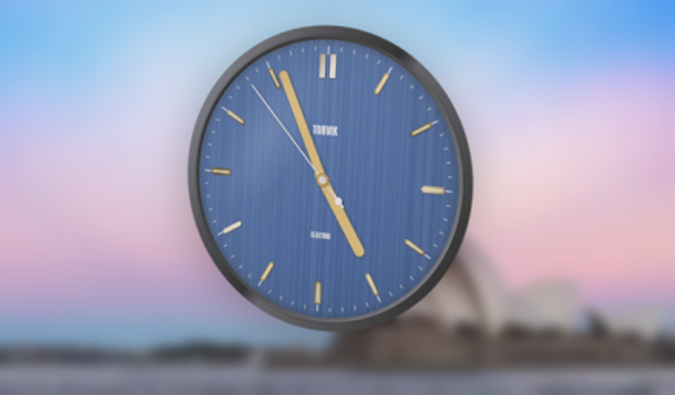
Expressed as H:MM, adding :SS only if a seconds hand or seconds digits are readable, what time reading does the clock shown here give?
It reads 4:55:53
